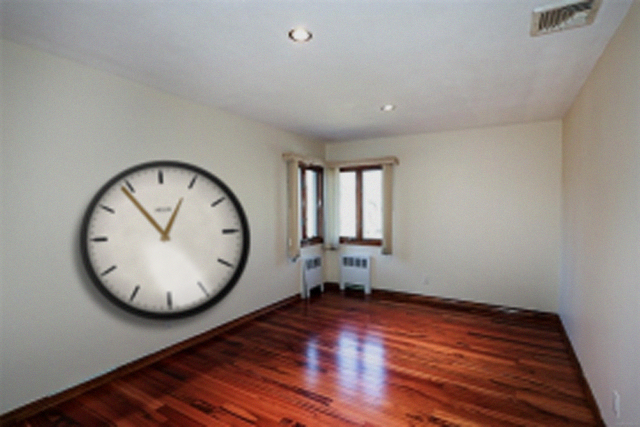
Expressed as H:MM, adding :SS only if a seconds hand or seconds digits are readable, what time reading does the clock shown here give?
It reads 12:54
